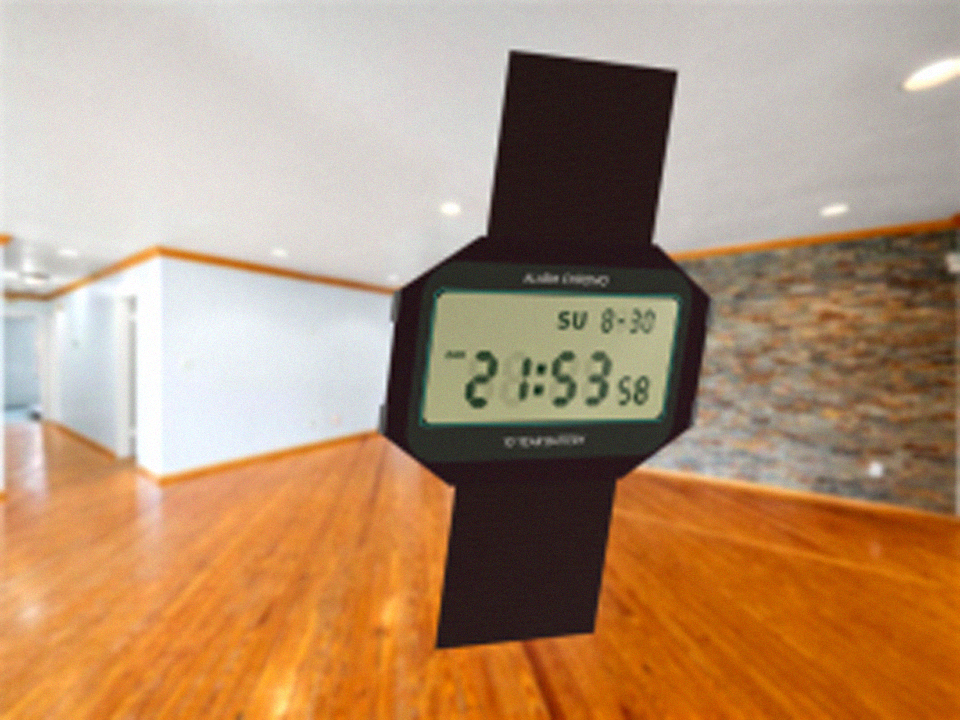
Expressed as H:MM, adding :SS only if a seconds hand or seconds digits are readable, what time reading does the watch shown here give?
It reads 21:53:58
